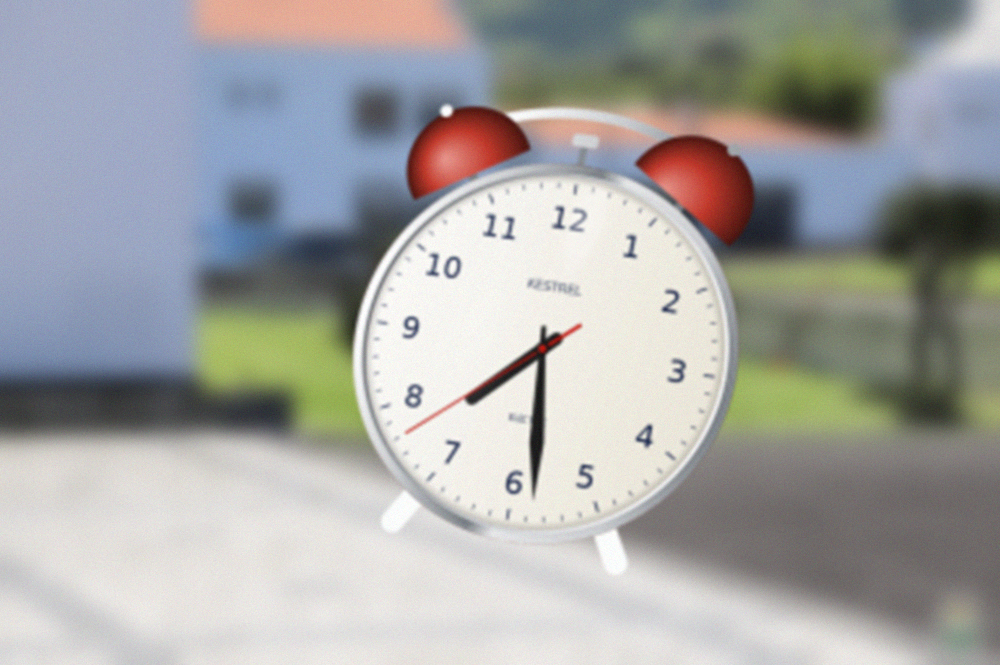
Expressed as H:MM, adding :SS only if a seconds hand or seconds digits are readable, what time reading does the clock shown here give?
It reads 7:28:38
